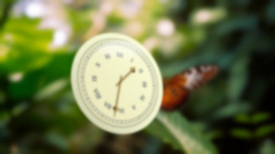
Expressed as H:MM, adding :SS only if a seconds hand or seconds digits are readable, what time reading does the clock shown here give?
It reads 1:32
